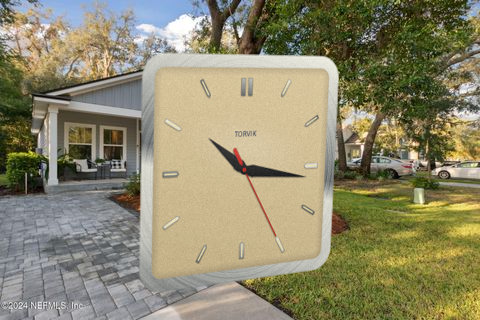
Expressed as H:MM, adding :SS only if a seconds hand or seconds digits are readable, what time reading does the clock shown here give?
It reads 10:16:25
